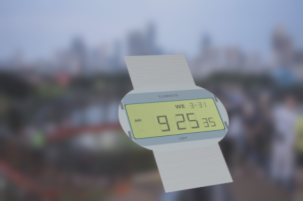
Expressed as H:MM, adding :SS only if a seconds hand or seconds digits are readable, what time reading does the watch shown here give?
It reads 9:25:35
